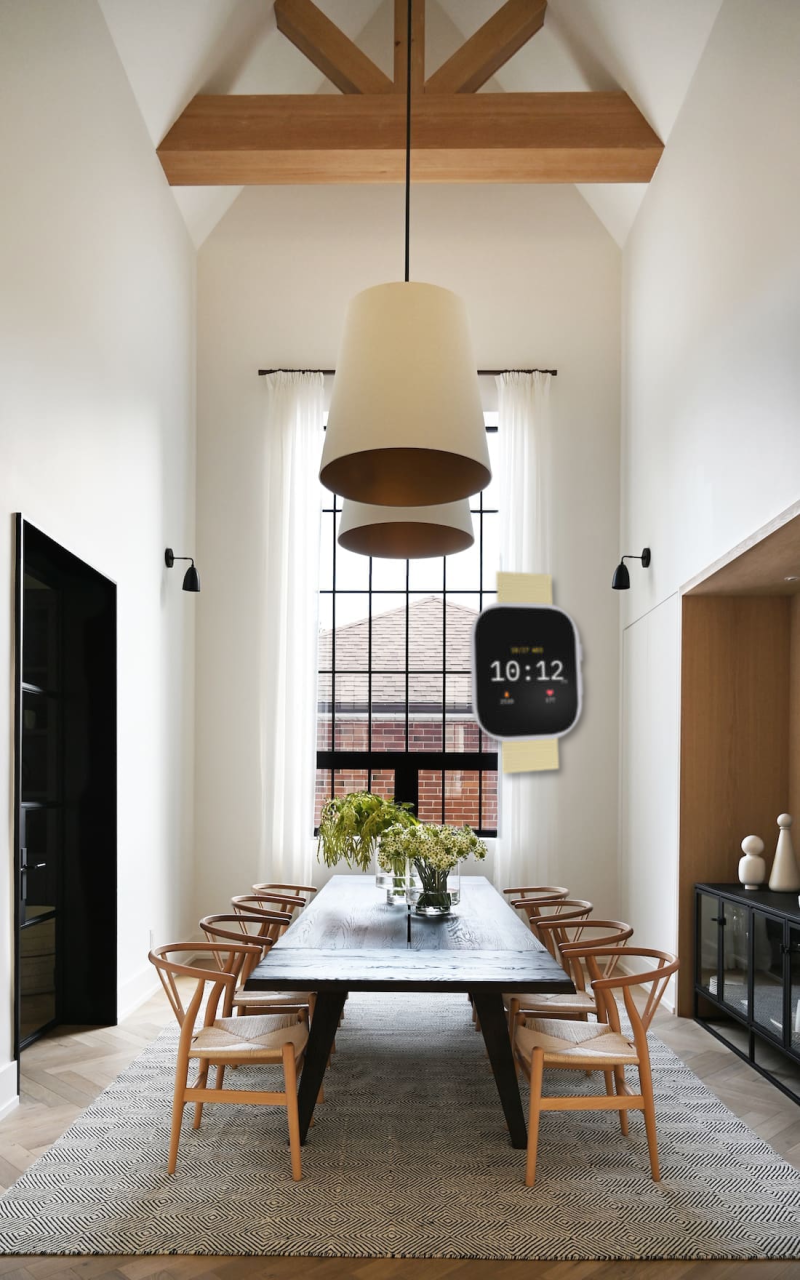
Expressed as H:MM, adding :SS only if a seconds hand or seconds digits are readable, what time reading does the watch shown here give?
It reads 10:12
